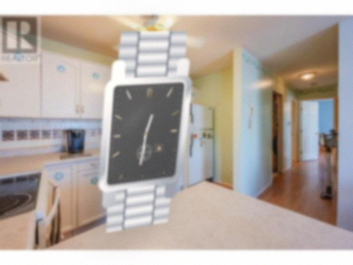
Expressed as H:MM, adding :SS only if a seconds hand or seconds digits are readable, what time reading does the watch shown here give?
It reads 12:31
